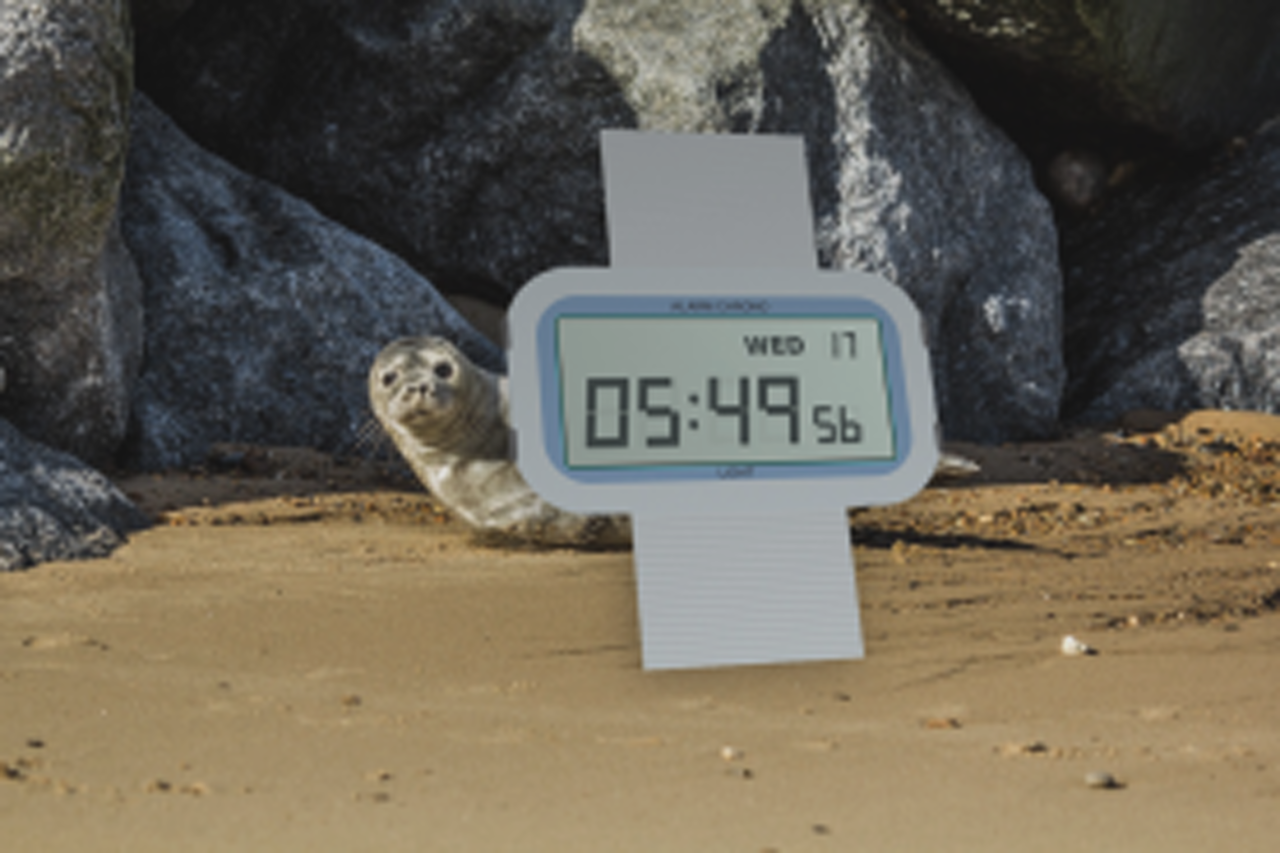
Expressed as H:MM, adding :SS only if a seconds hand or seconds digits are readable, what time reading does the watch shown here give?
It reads 5:49:56
